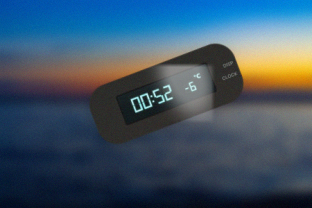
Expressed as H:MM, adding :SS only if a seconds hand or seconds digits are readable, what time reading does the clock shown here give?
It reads 0:52
